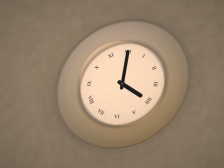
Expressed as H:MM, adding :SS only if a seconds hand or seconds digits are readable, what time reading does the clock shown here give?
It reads 4:00
